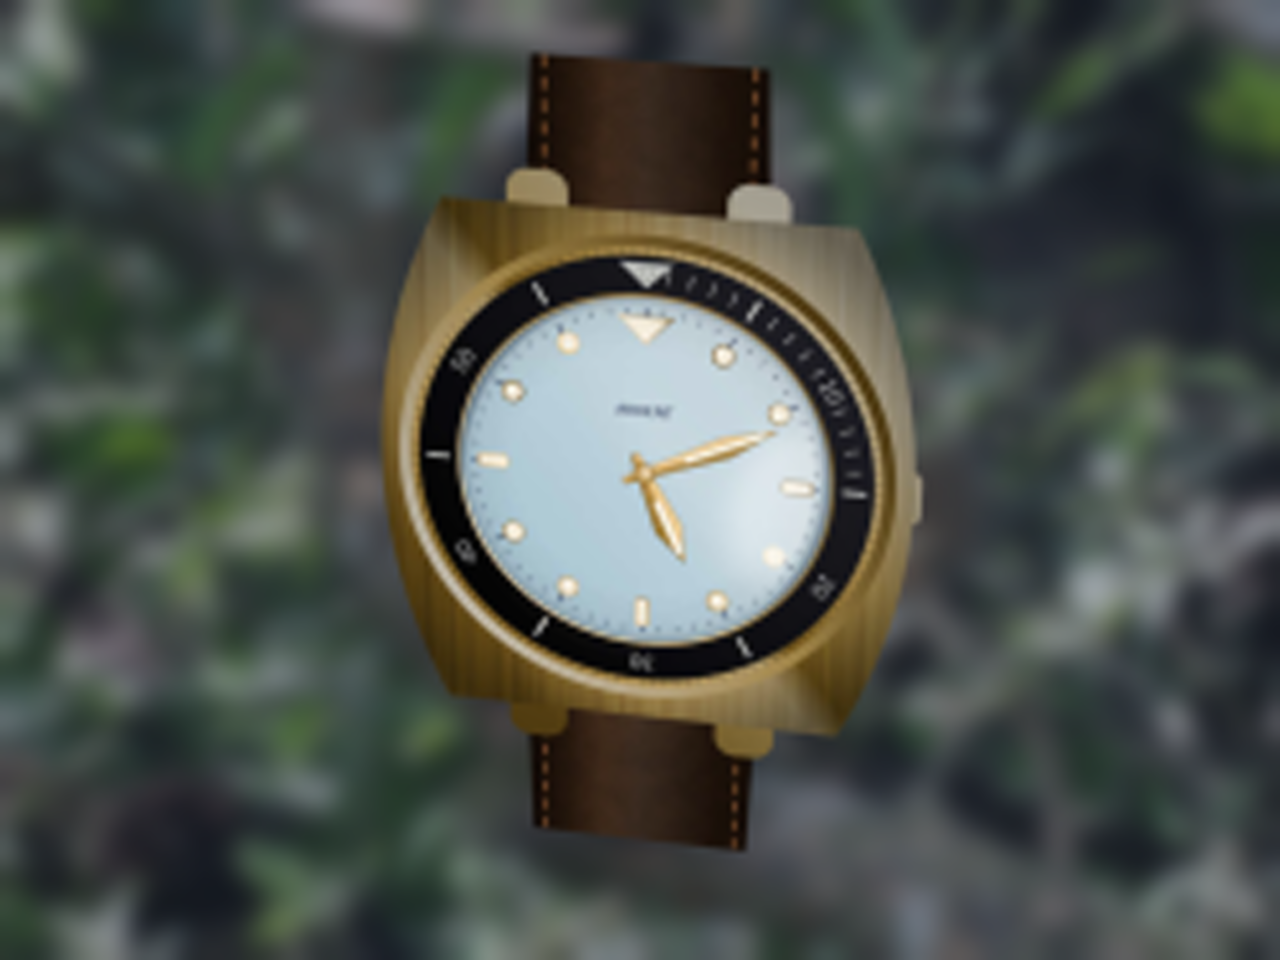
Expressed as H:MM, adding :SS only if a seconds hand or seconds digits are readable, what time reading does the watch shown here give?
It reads 5:11
